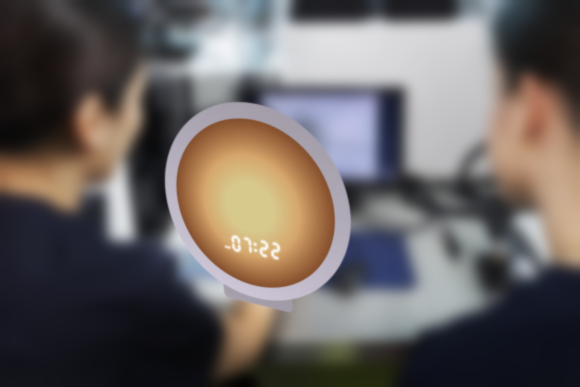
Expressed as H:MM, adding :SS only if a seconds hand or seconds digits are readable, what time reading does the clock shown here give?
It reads 7:22
